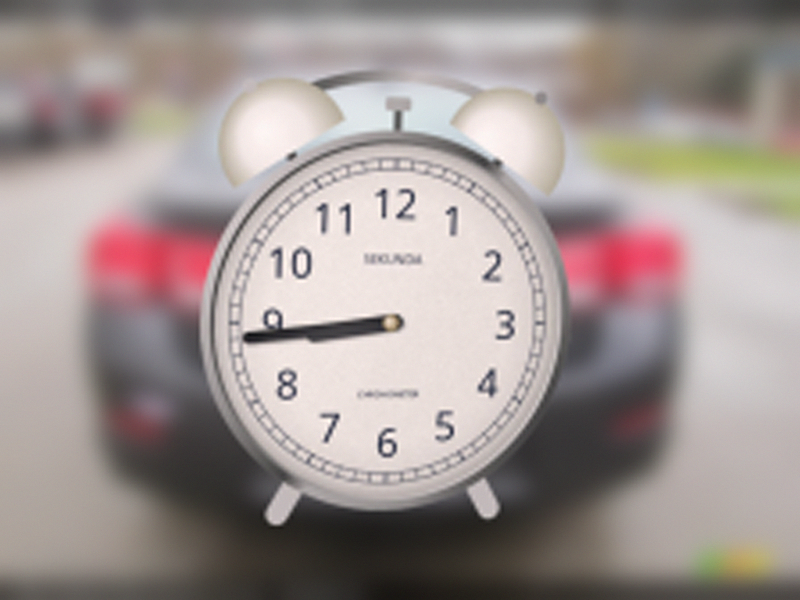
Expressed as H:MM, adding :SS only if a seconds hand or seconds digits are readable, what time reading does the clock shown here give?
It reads 8:44
